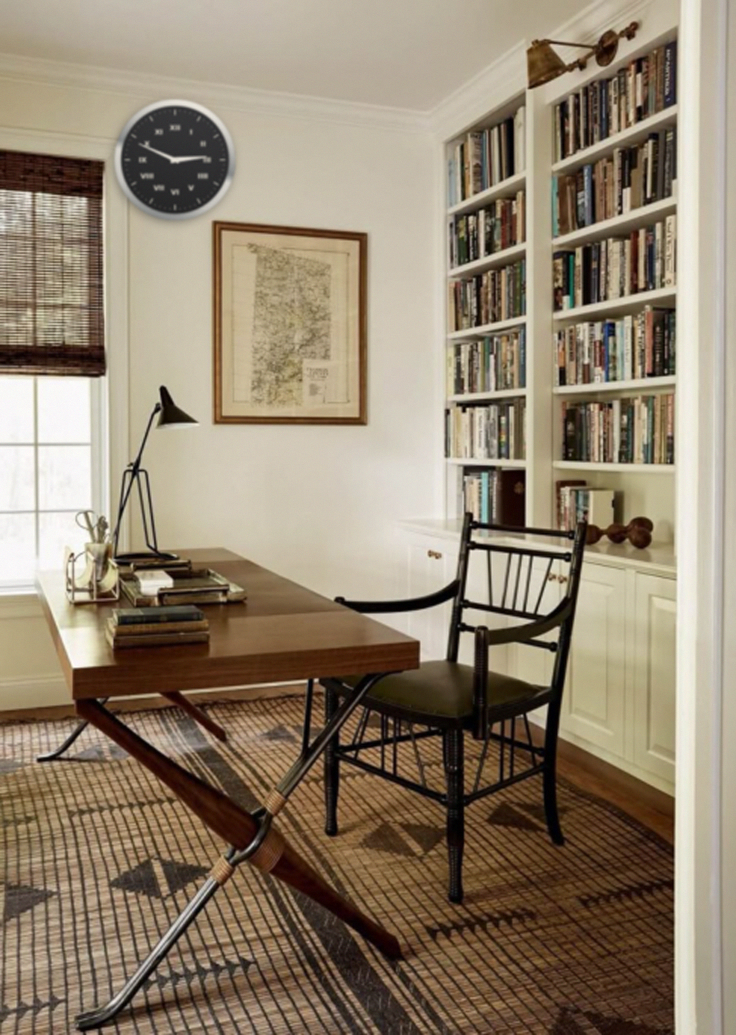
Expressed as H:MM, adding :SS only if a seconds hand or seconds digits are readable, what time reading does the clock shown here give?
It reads 2:49
